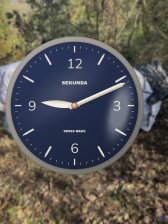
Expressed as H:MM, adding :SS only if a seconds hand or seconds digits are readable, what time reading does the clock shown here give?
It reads 9:11
